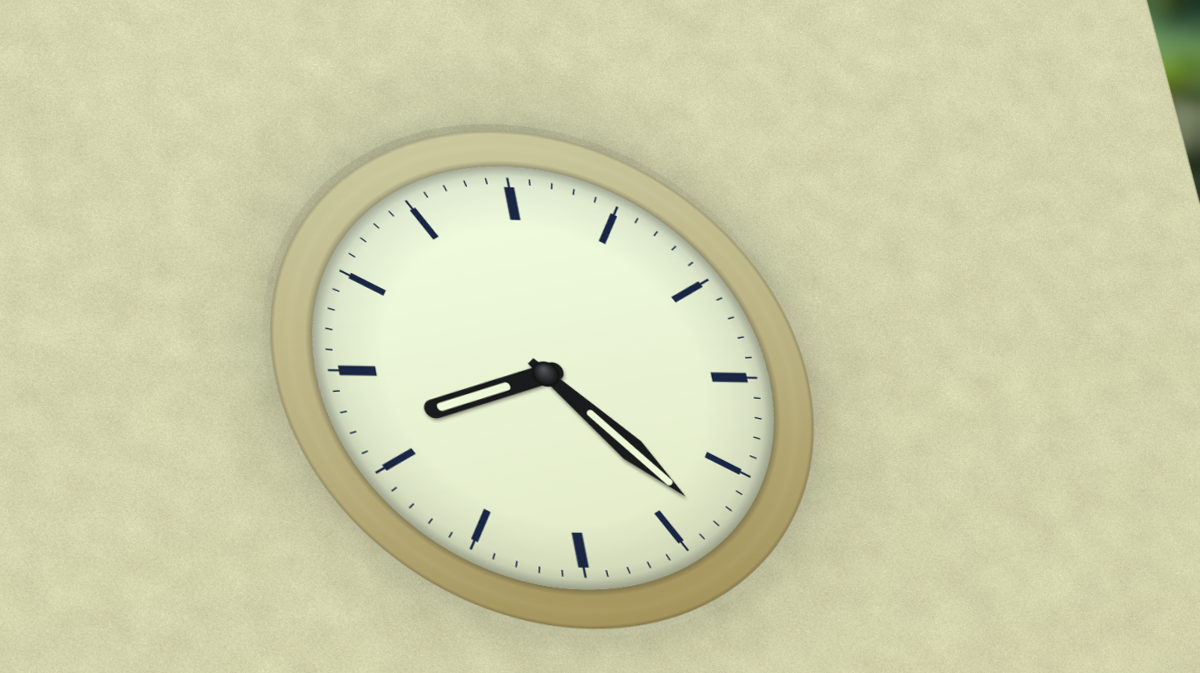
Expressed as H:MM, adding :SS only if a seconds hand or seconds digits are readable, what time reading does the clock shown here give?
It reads 8:23
